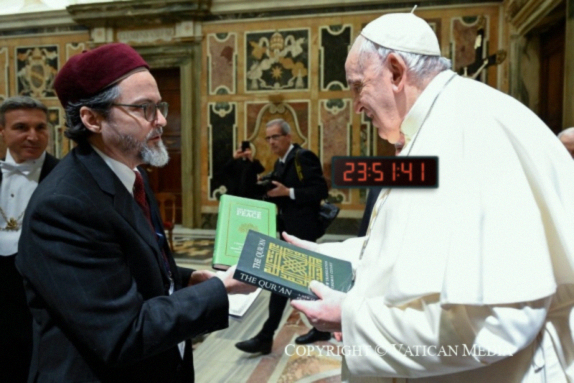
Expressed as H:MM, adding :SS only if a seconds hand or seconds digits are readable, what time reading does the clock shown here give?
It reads 23:51:41
